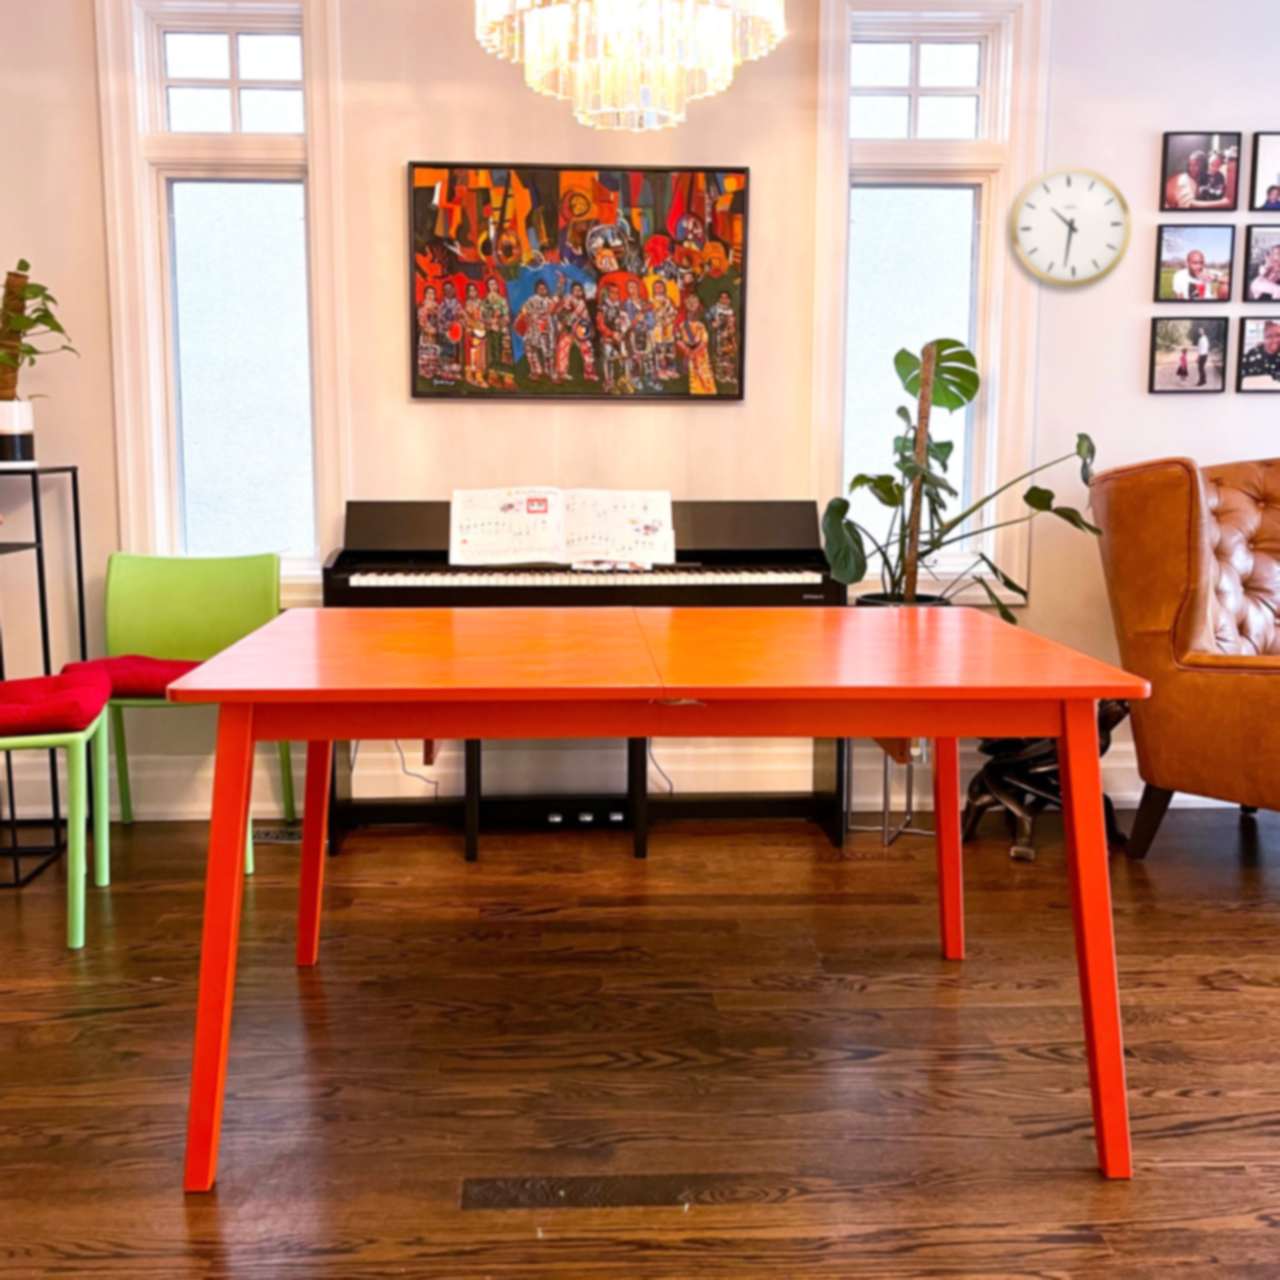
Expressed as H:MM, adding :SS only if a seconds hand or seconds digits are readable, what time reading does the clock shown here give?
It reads 10:32
